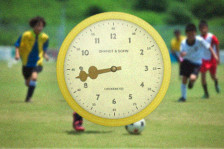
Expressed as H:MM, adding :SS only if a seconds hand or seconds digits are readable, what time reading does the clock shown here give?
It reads 8:43
